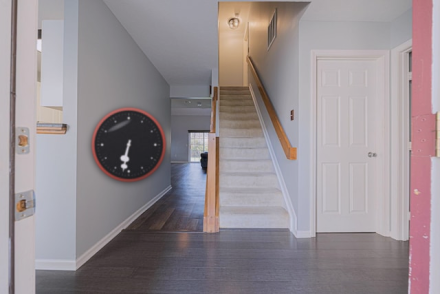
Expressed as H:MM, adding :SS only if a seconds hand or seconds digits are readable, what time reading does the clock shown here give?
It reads 6:32
